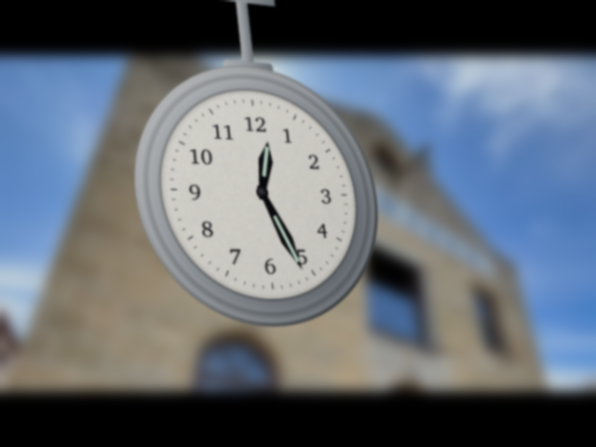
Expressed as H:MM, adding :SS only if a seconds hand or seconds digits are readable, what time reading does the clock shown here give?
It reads 12:26
